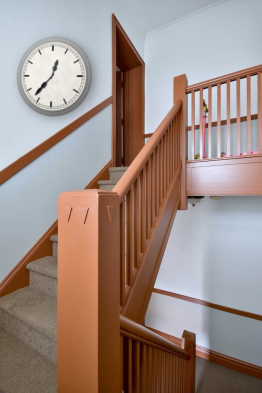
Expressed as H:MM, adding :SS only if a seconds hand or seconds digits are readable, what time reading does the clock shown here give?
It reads 12:37
